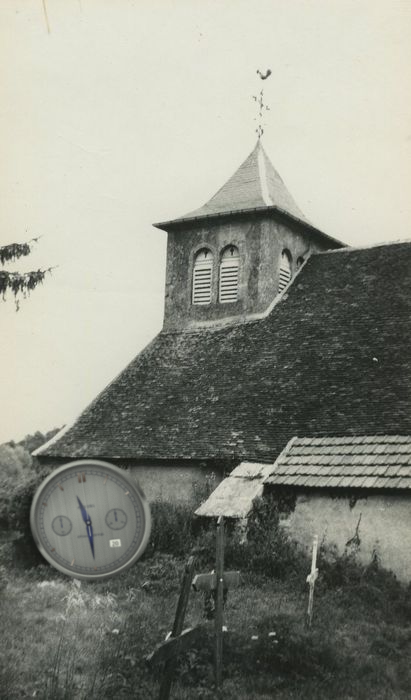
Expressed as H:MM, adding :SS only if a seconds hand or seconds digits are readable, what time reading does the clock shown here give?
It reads 11:30
